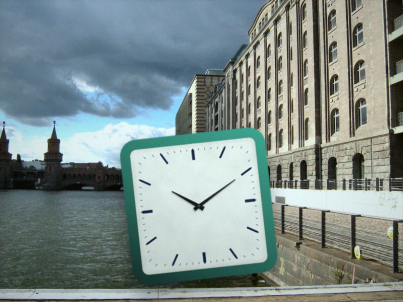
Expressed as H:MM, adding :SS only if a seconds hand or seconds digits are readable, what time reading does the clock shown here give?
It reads 10:10
